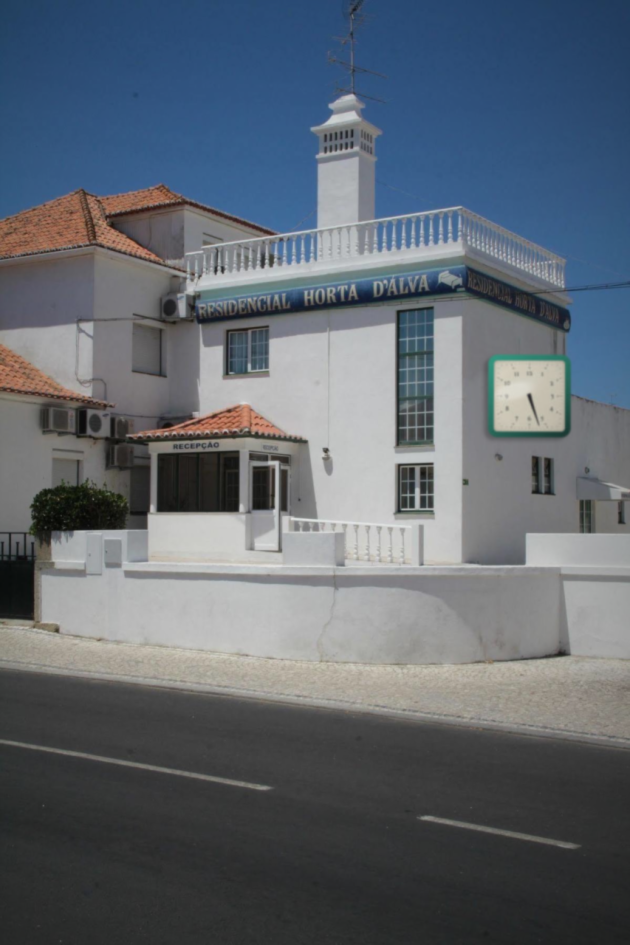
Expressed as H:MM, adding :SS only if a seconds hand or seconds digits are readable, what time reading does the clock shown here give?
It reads 5:27
